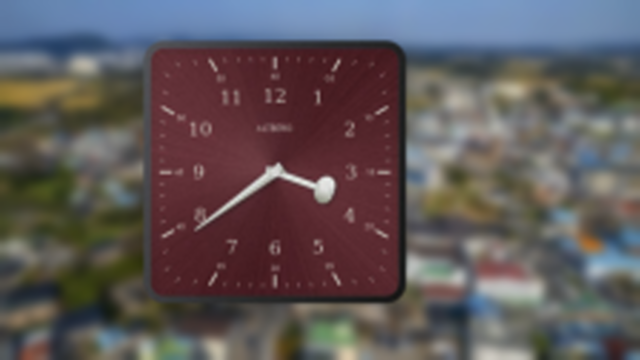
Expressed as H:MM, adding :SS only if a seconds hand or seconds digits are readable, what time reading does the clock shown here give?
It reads 3:39
